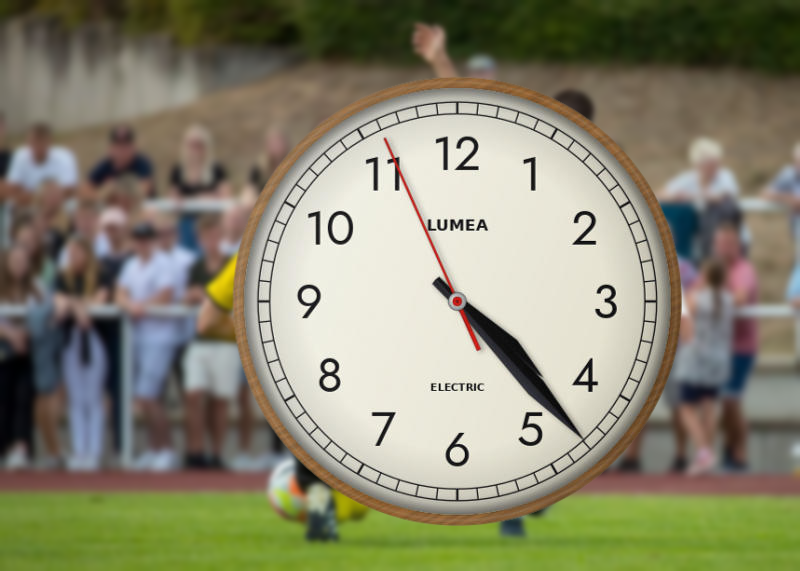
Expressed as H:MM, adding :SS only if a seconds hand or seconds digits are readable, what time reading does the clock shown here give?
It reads 4:22:56
